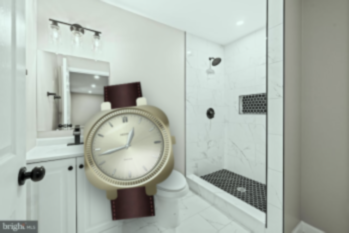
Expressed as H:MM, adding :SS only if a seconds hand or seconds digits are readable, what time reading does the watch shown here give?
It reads 12:43
